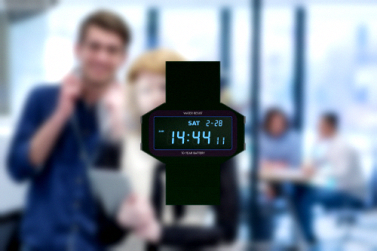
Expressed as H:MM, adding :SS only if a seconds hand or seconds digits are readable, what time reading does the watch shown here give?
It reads 14:44:11
